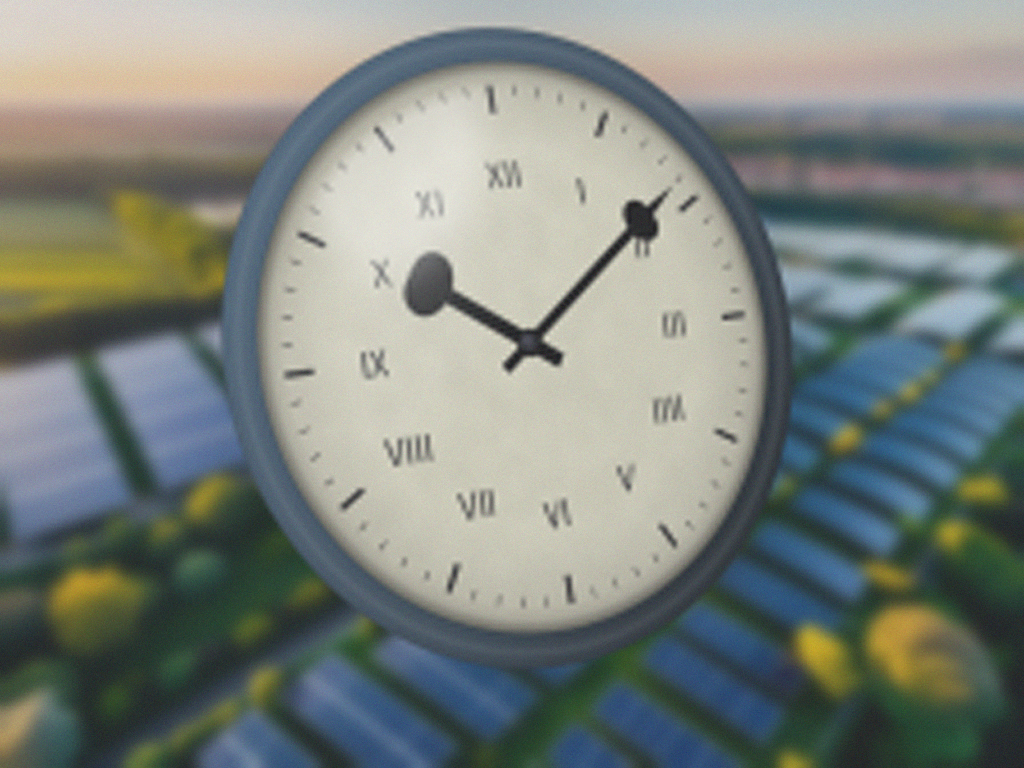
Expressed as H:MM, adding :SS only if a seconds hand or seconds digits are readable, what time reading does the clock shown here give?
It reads 10:09
